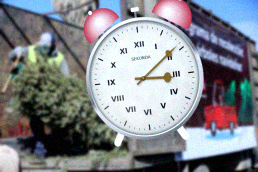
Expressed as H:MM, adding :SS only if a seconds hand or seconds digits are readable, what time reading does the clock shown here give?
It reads 3:09
